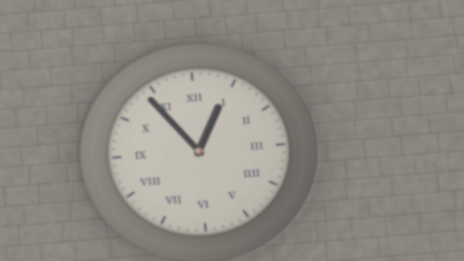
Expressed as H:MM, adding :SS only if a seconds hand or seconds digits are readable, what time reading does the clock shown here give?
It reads 12:54
